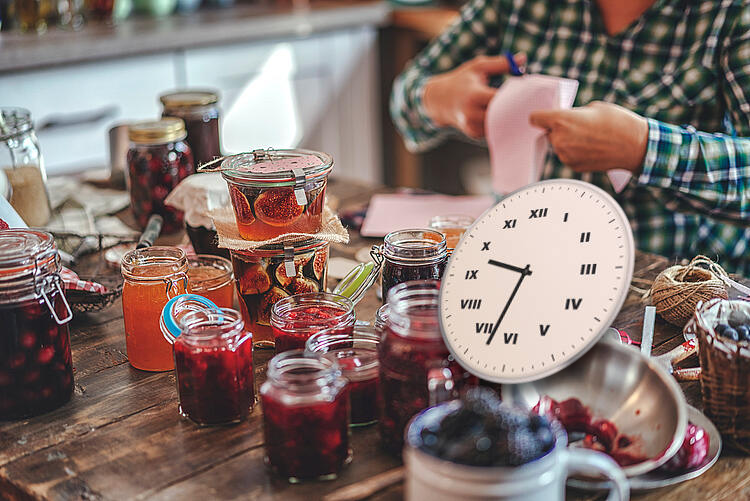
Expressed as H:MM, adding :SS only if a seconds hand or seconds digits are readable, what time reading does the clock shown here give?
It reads 9:33
